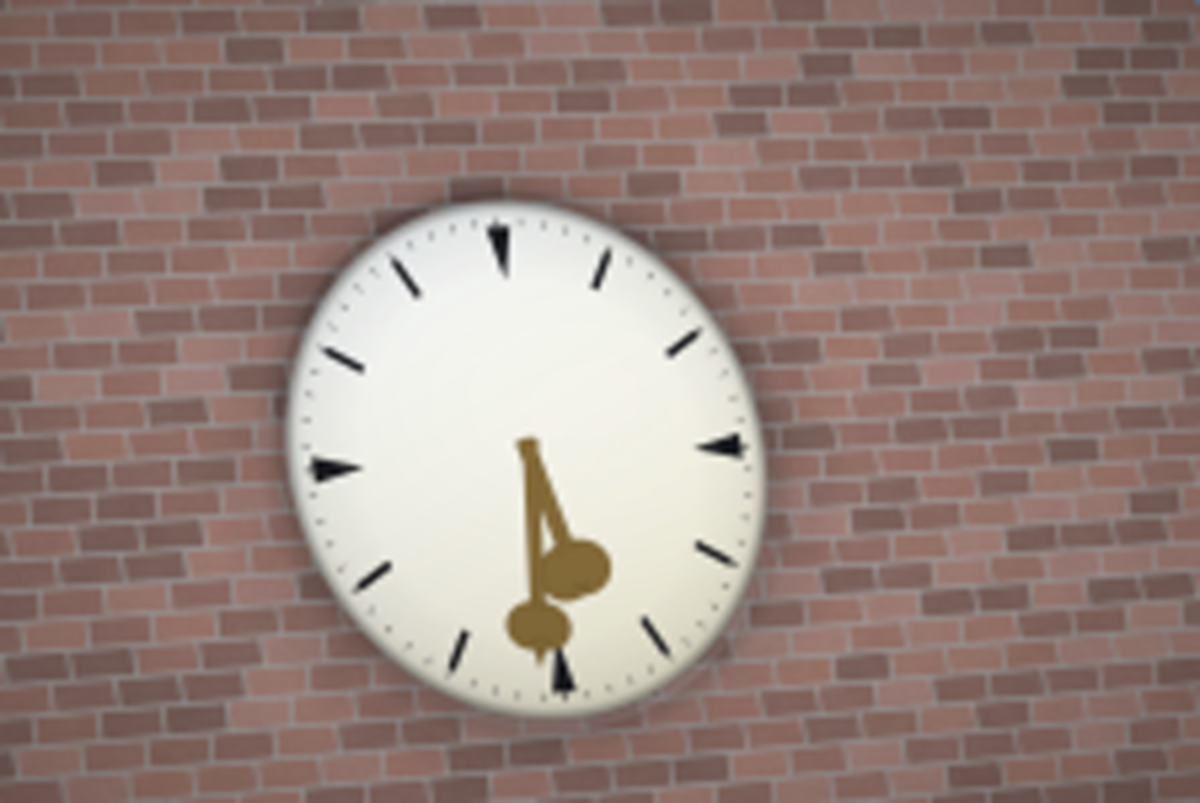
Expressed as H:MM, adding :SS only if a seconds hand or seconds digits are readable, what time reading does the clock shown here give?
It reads 5:31
